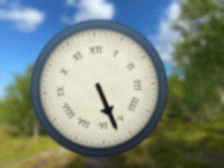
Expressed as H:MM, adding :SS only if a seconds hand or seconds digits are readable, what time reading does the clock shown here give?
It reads 5:27
